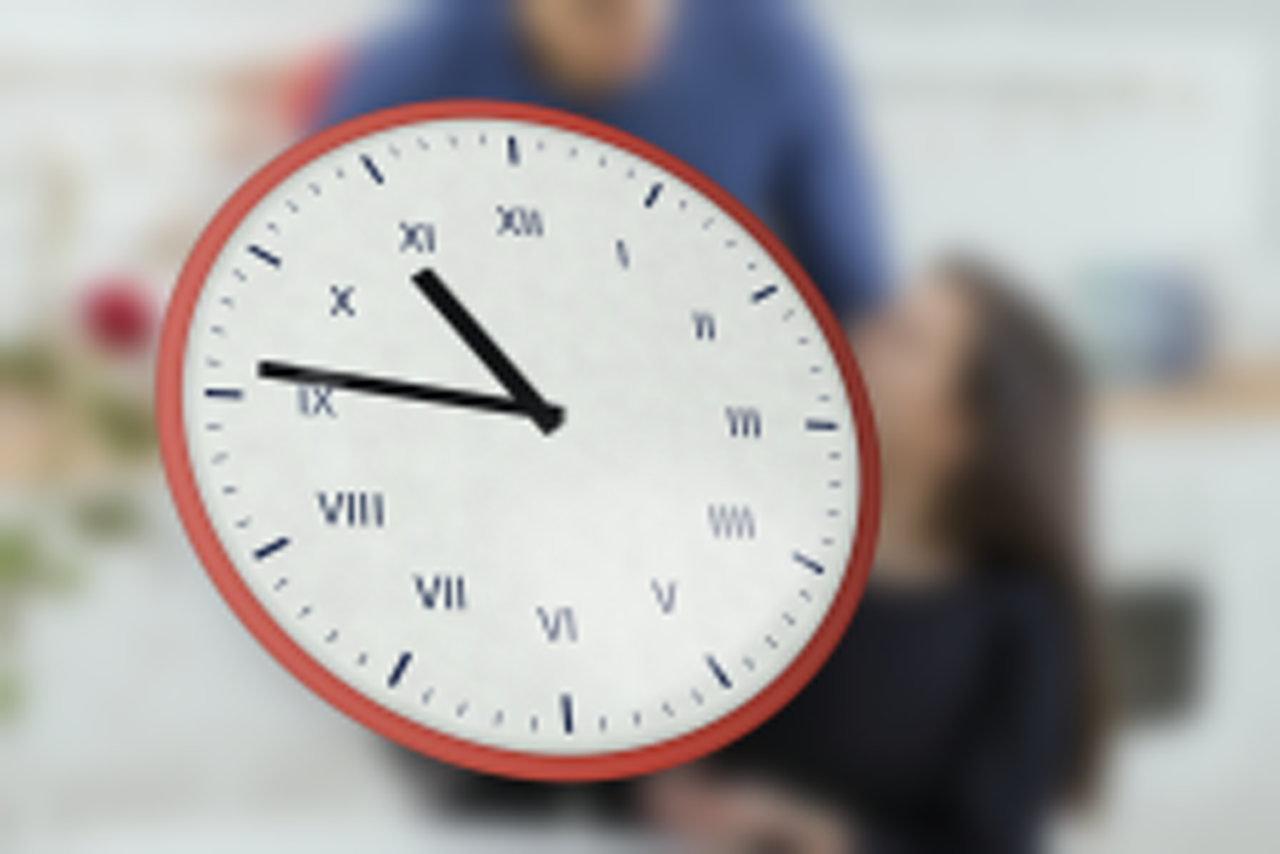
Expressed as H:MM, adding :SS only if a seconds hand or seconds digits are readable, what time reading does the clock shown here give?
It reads 10:46
